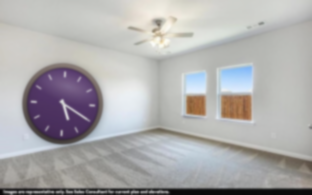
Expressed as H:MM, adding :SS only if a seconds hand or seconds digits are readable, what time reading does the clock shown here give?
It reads 5:20
